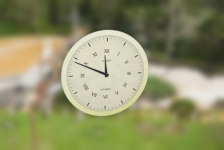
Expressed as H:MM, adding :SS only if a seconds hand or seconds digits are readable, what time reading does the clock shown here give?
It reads 11:49
